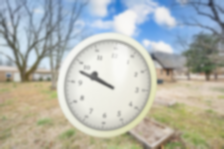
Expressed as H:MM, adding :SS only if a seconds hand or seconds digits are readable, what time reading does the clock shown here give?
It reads 9:48
